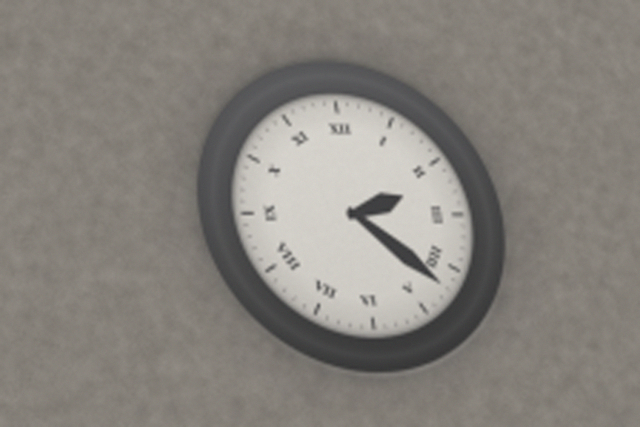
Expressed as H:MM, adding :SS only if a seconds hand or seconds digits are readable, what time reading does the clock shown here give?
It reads 2:22
